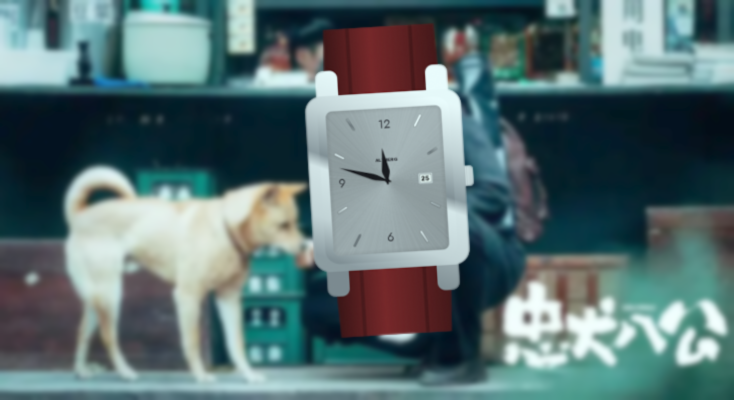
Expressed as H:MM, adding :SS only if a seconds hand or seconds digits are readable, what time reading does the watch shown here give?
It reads 11:48
